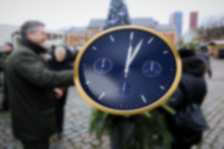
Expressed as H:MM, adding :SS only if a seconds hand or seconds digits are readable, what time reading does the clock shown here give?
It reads 12:03
